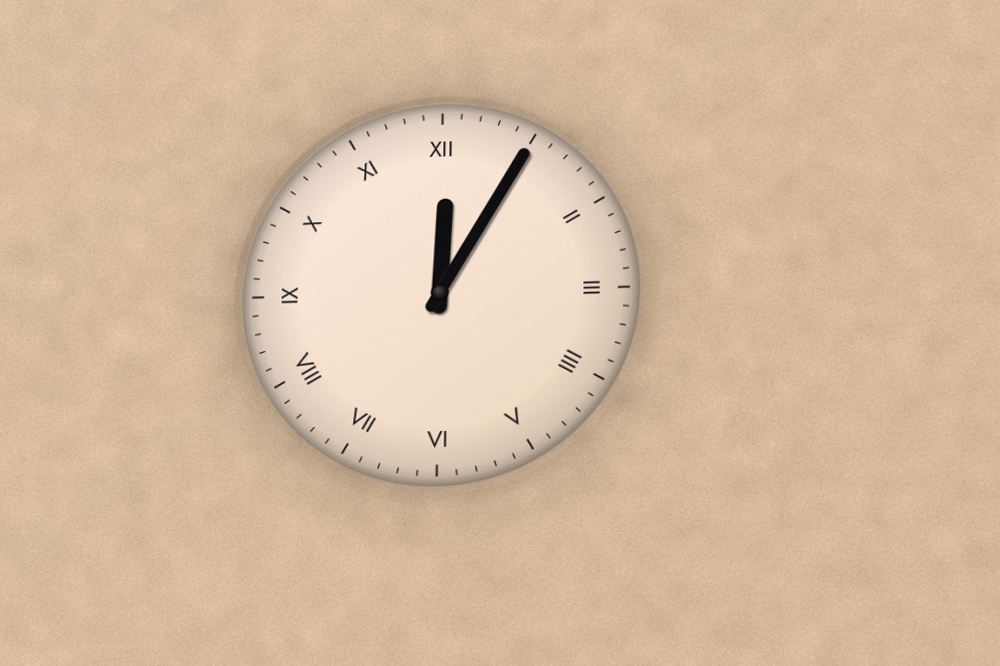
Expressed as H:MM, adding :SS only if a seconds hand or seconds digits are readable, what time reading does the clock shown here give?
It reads 12:05
